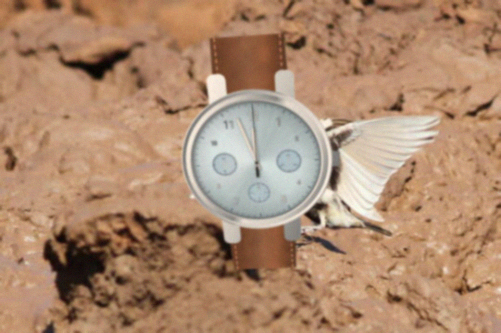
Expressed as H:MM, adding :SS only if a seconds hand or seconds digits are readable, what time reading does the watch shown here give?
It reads 11:57
